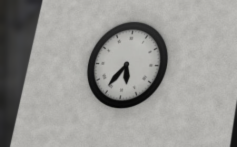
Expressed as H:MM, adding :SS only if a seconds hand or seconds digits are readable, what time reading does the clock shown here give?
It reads 5:36
